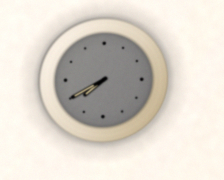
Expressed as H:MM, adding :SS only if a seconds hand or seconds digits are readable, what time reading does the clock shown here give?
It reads 7:40
